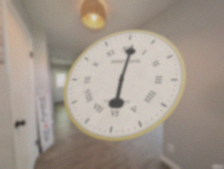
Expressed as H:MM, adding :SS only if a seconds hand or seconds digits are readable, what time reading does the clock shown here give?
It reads 6:01
